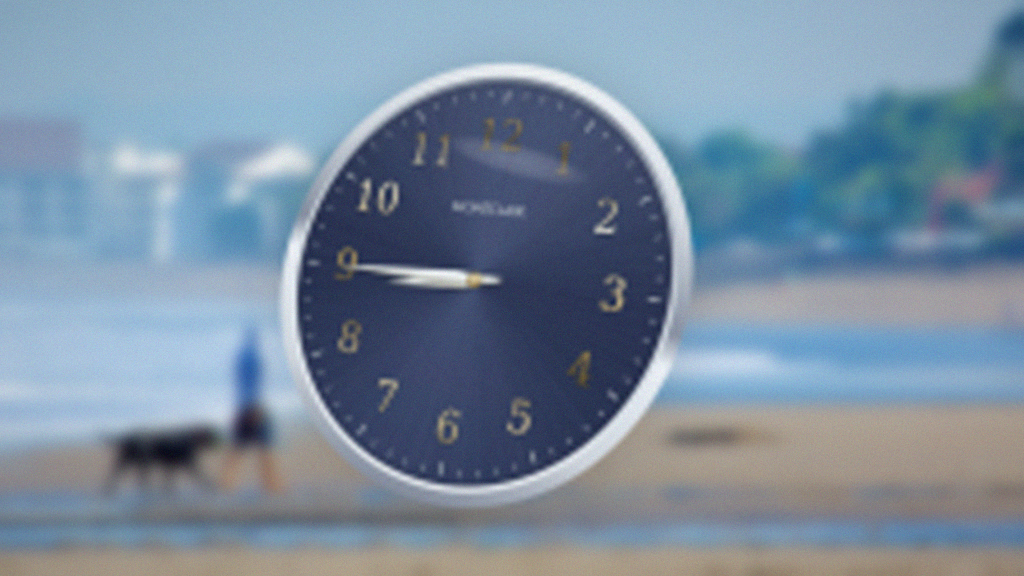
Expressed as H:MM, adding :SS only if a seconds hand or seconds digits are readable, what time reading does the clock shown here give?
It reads 8:45
